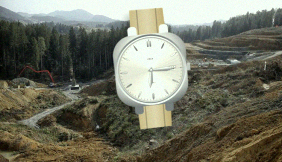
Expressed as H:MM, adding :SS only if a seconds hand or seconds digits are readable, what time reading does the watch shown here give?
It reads 6:15
